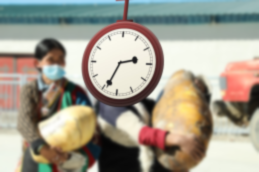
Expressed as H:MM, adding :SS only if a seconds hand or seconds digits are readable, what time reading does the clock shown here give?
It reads 2:34
